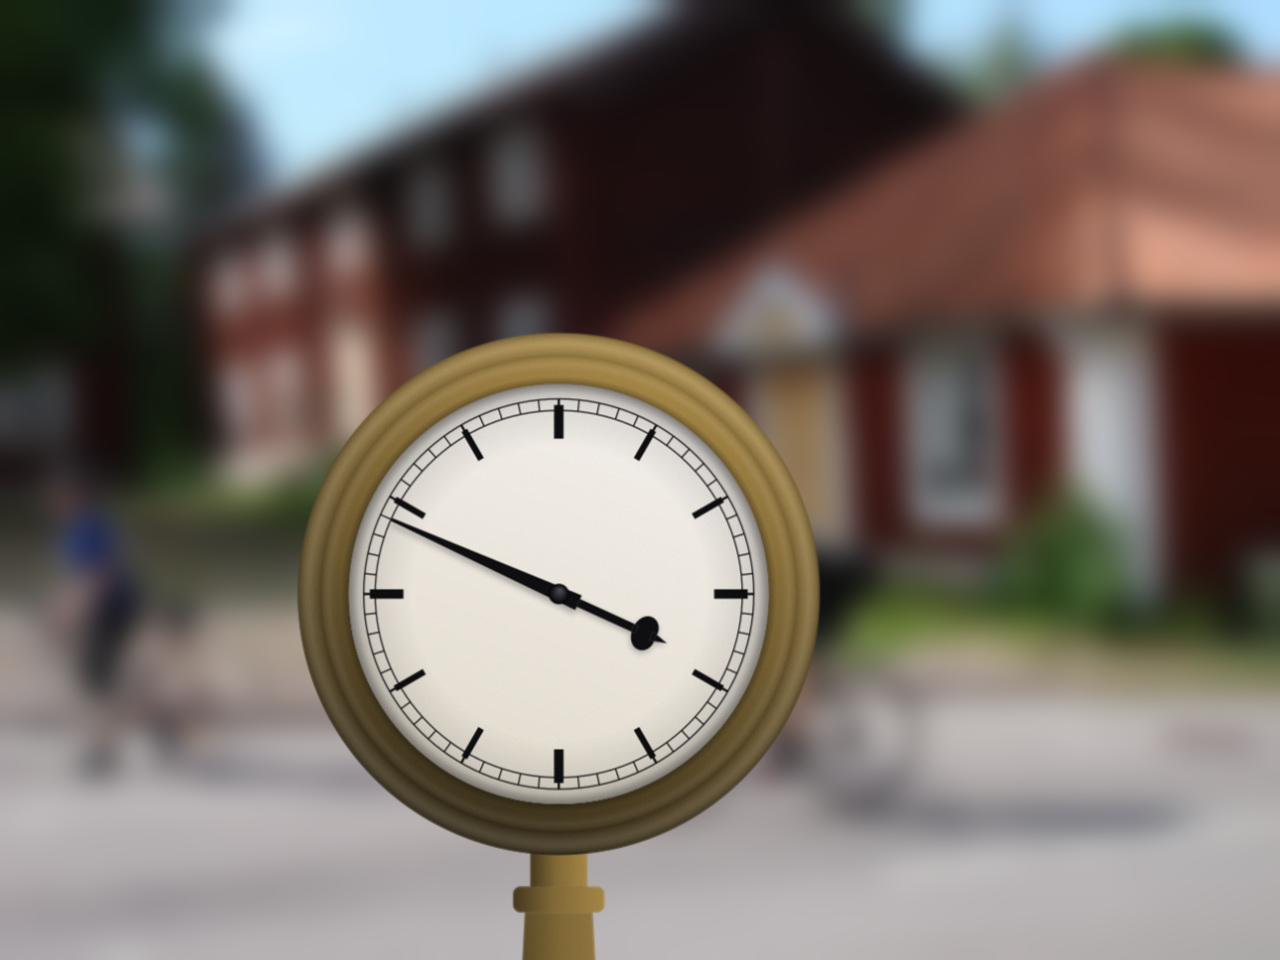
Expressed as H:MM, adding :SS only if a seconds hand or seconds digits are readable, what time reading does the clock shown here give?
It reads 3:49
